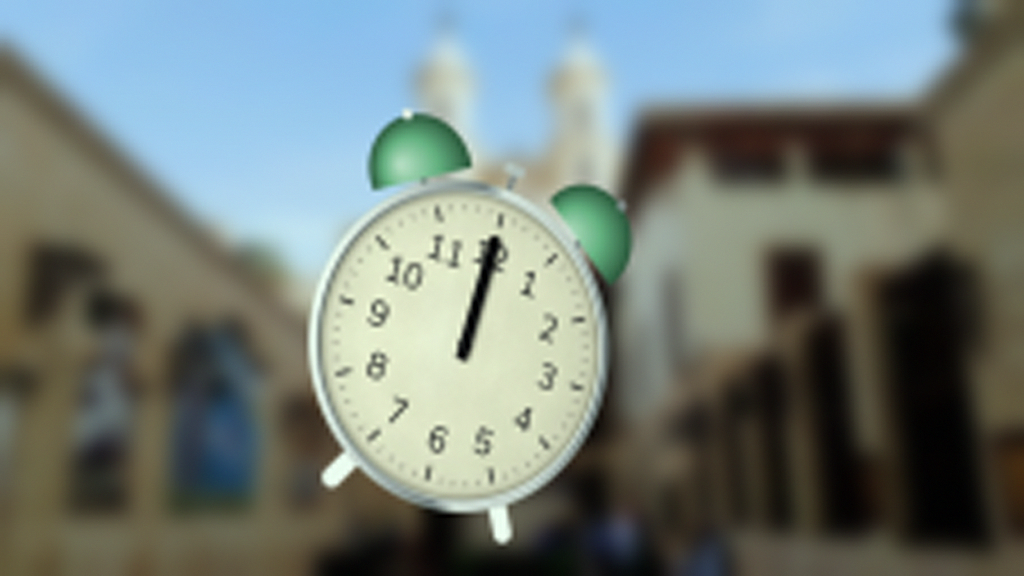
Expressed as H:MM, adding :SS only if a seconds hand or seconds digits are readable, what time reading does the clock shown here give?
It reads 12:00
